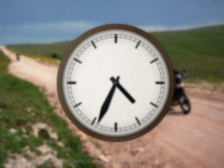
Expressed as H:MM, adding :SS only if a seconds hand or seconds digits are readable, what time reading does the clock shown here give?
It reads 4:34
